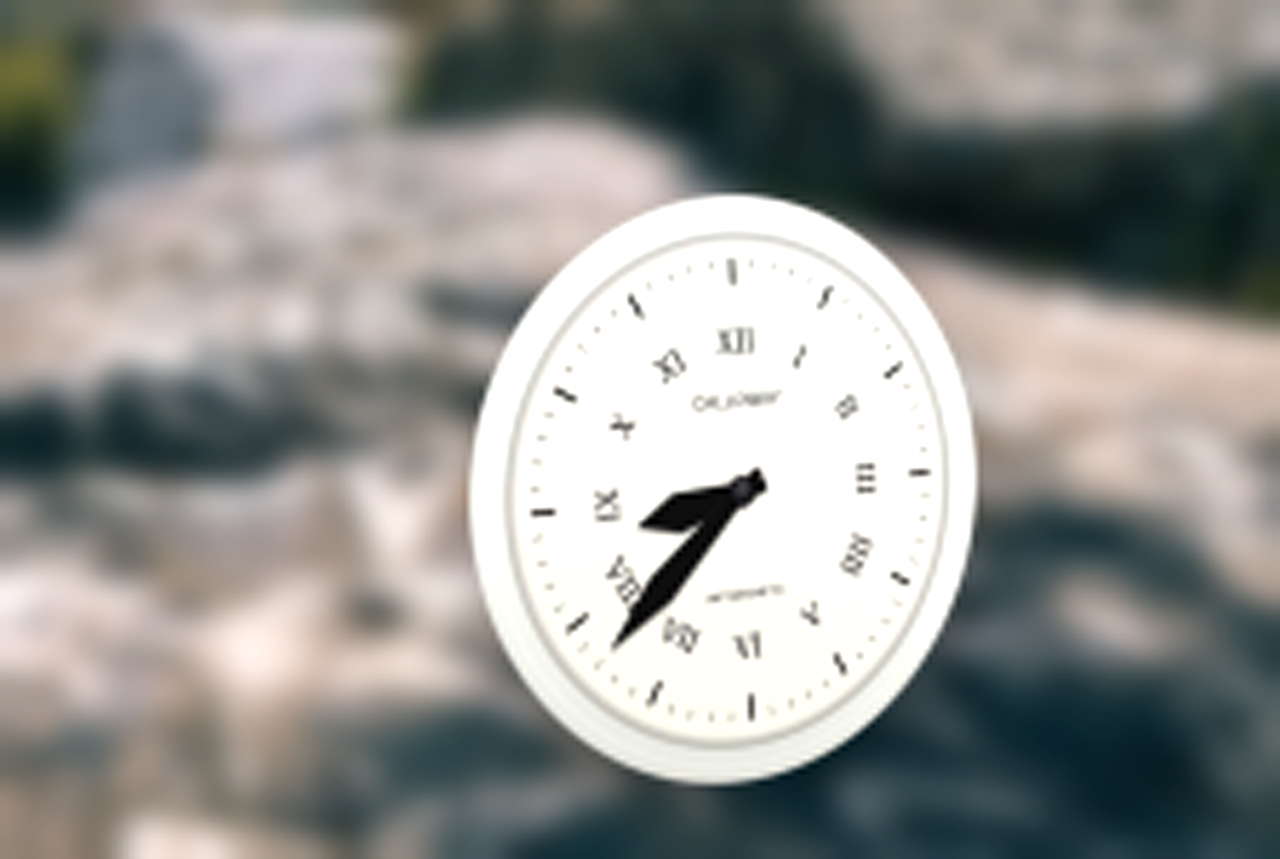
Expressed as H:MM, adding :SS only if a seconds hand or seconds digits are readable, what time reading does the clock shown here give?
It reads 8:38
